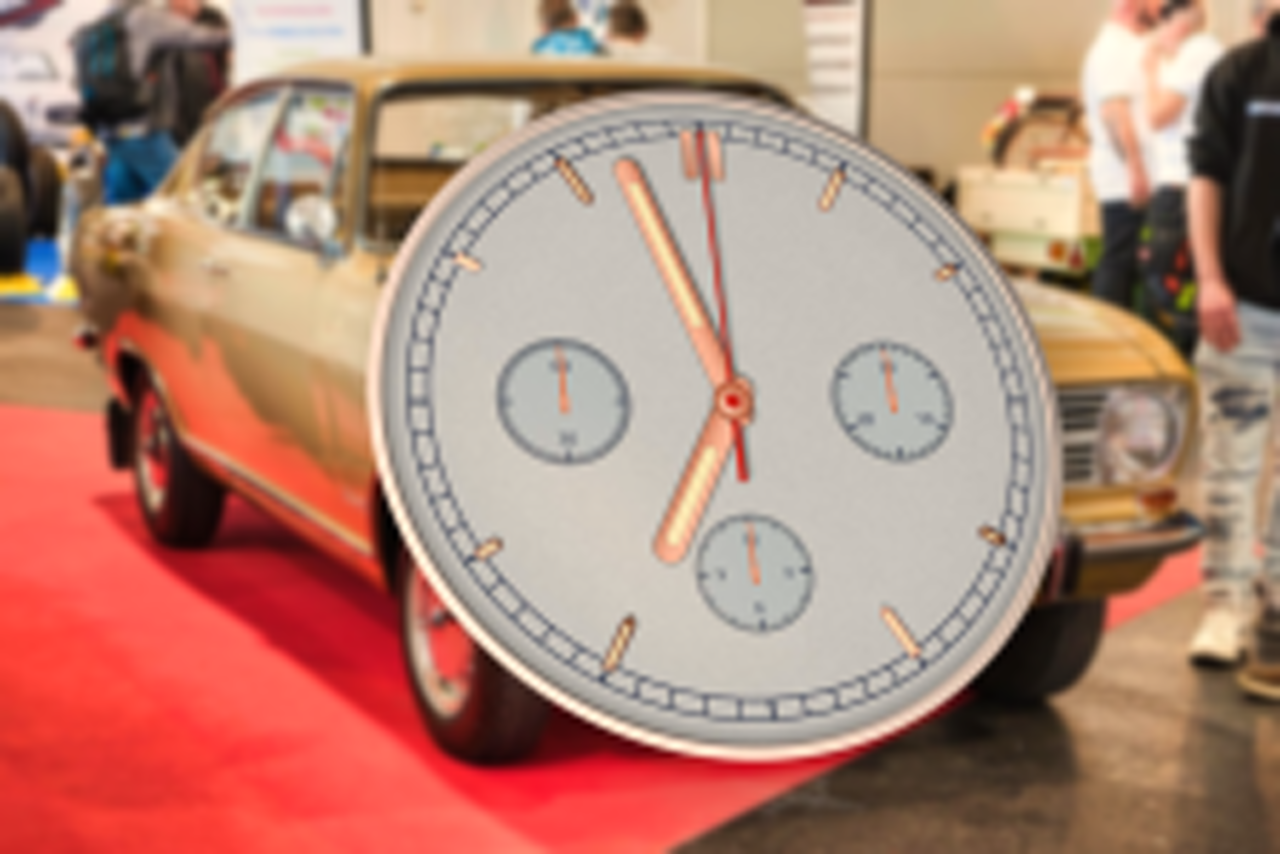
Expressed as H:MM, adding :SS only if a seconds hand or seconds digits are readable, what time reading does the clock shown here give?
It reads 6:57
